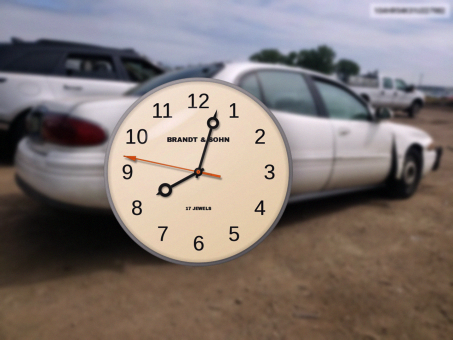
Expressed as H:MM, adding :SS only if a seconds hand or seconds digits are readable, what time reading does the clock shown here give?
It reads 8:02:47
